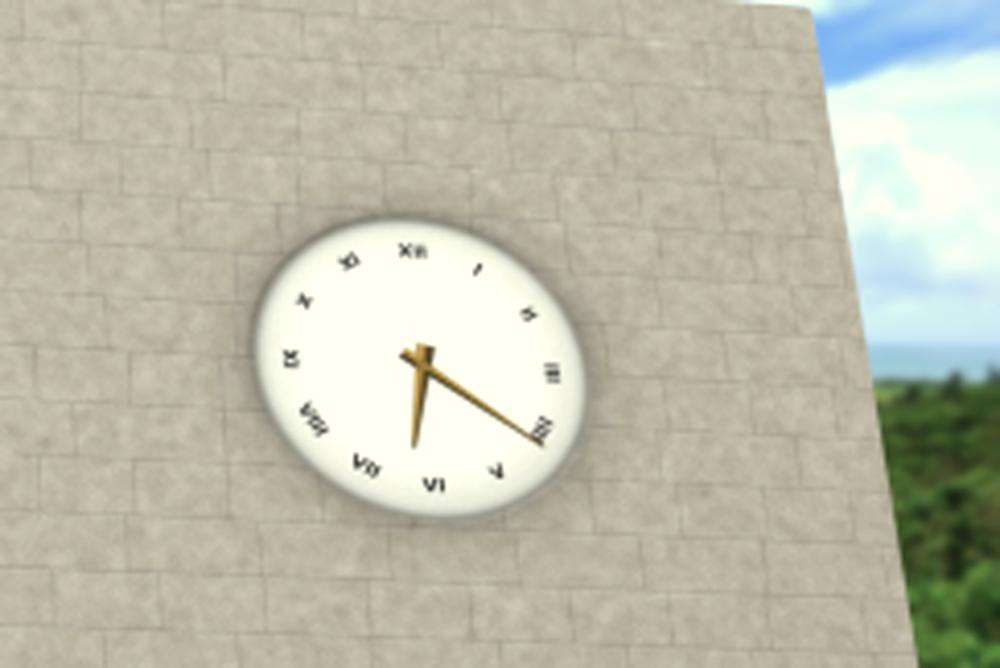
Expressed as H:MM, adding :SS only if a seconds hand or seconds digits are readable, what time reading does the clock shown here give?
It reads 6:21
